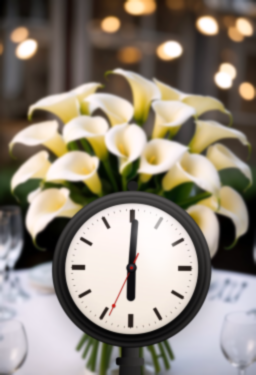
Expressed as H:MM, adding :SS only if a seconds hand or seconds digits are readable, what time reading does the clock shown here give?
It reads 6:00:34
